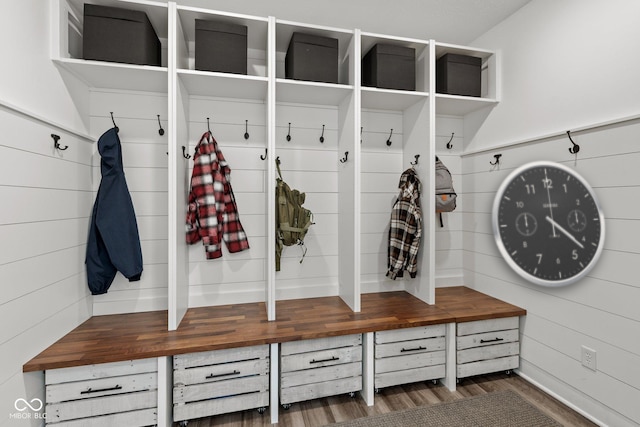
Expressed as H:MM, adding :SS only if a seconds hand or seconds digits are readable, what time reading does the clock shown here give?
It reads 4:22
